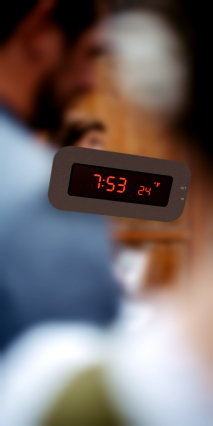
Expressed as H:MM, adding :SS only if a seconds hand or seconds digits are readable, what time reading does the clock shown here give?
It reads 7:53
